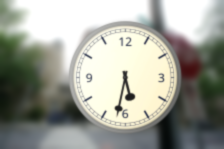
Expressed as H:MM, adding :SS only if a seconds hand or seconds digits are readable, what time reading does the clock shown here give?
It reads 5:32
